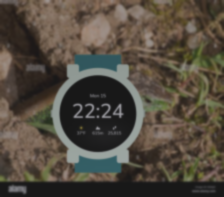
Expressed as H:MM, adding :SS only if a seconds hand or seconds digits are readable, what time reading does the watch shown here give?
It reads 22:24
